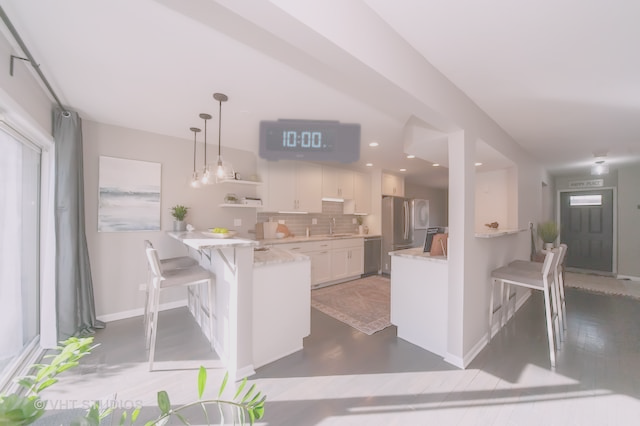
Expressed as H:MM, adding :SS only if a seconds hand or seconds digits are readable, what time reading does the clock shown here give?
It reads 10:00
